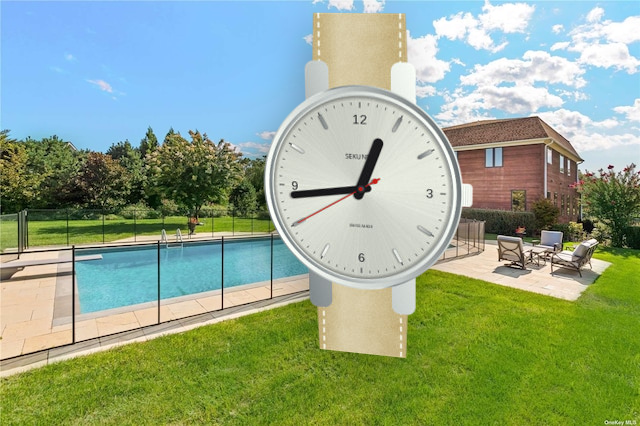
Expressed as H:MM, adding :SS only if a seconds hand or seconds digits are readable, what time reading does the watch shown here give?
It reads 12:43:40
